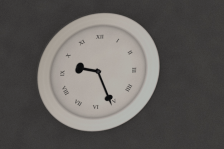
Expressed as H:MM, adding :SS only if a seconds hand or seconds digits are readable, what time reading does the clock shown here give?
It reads 9:26
